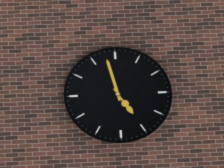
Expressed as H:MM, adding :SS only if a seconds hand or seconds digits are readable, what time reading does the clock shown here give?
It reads 4:58
